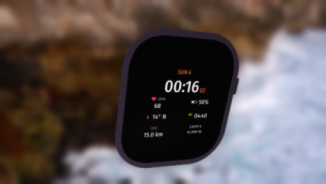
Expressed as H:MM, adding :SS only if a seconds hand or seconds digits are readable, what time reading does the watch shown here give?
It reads 0:16
